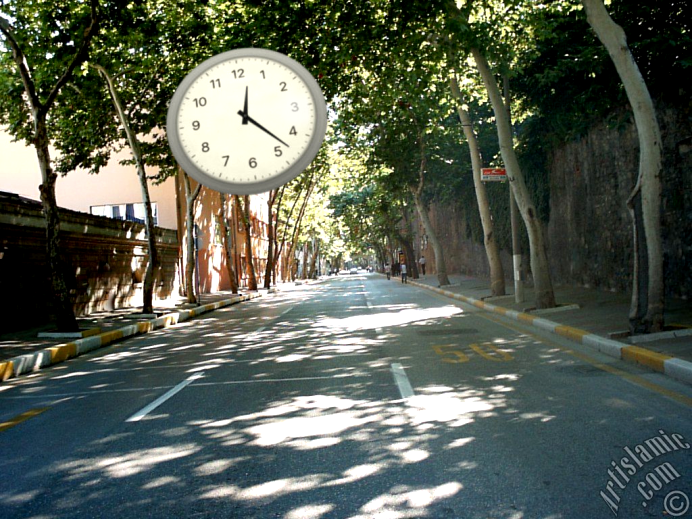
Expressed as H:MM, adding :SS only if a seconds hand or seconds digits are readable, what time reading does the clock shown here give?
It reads 12:23
